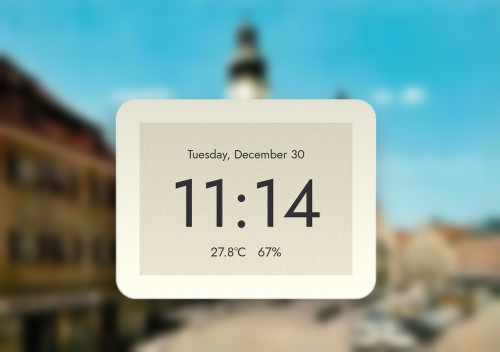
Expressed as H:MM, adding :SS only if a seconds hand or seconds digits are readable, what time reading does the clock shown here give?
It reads 11:14
